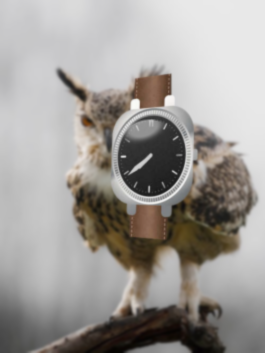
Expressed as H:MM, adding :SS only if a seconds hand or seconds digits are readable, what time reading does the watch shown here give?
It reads 7:39
